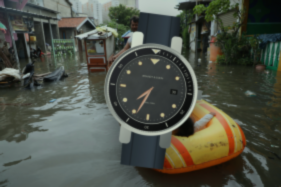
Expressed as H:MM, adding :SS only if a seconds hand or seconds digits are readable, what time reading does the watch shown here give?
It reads 7:34
